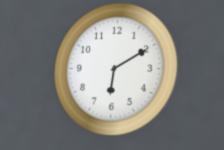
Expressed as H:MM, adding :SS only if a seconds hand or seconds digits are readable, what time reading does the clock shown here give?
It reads 6:10
